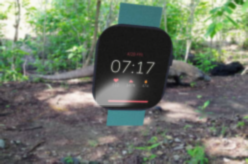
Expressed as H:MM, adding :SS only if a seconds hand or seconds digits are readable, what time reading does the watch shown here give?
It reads 7:17
